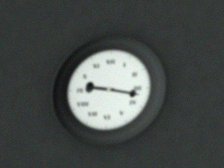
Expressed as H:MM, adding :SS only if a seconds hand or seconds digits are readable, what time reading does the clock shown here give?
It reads 9:17
